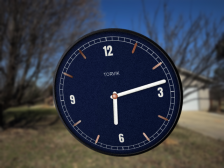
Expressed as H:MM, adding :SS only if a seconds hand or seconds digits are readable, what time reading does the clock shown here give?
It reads 6:13
